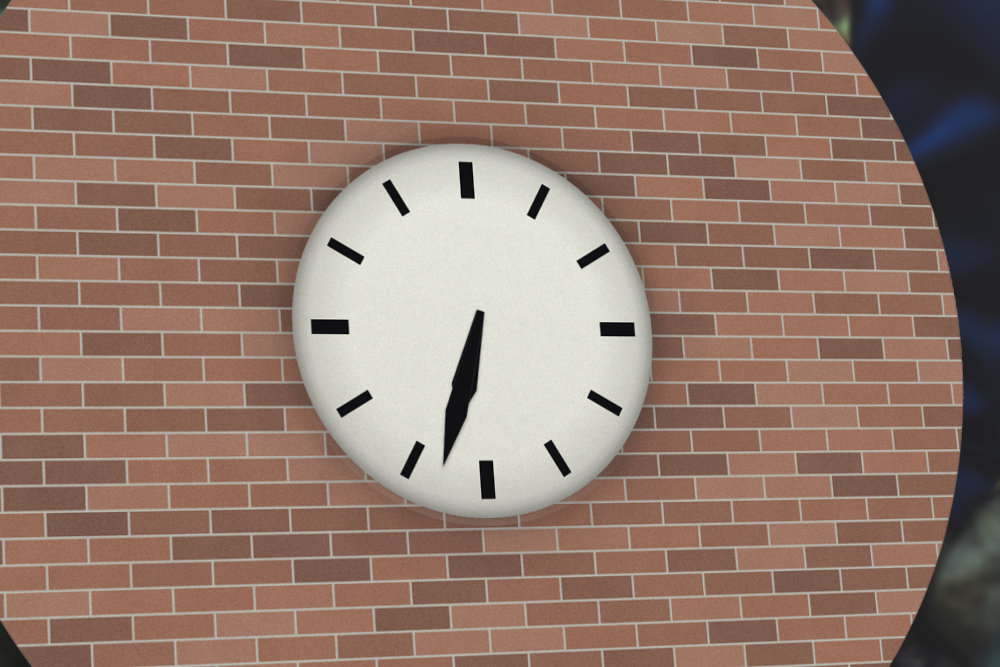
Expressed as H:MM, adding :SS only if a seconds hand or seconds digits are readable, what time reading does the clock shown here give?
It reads 6:33
